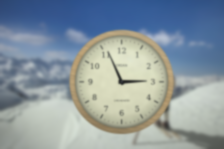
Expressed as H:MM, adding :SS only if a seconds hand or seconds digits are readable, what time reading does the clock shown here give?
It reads 2:56
